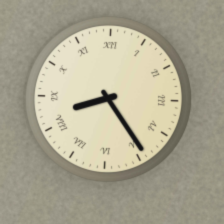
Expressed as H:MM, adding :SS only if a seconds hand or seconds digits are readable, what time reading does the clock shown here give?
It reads 8:24
